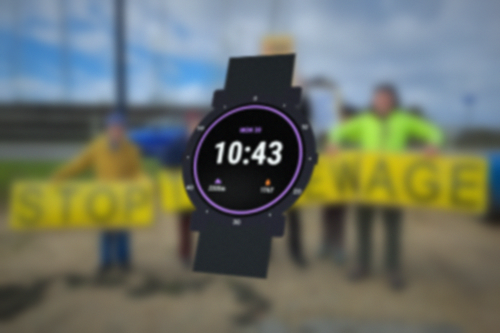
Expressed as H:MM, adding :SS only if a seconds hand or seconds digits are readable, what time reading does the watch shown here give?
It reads 10:43
